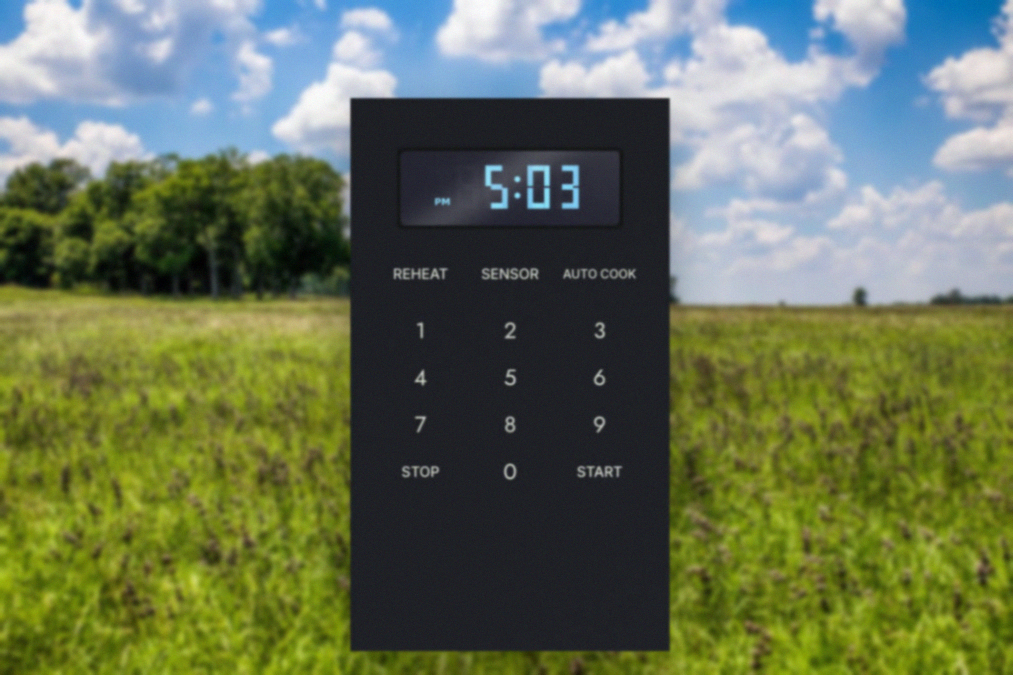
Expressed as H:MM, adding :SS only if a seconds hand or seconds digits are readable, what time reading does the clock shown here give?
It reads 5:03
